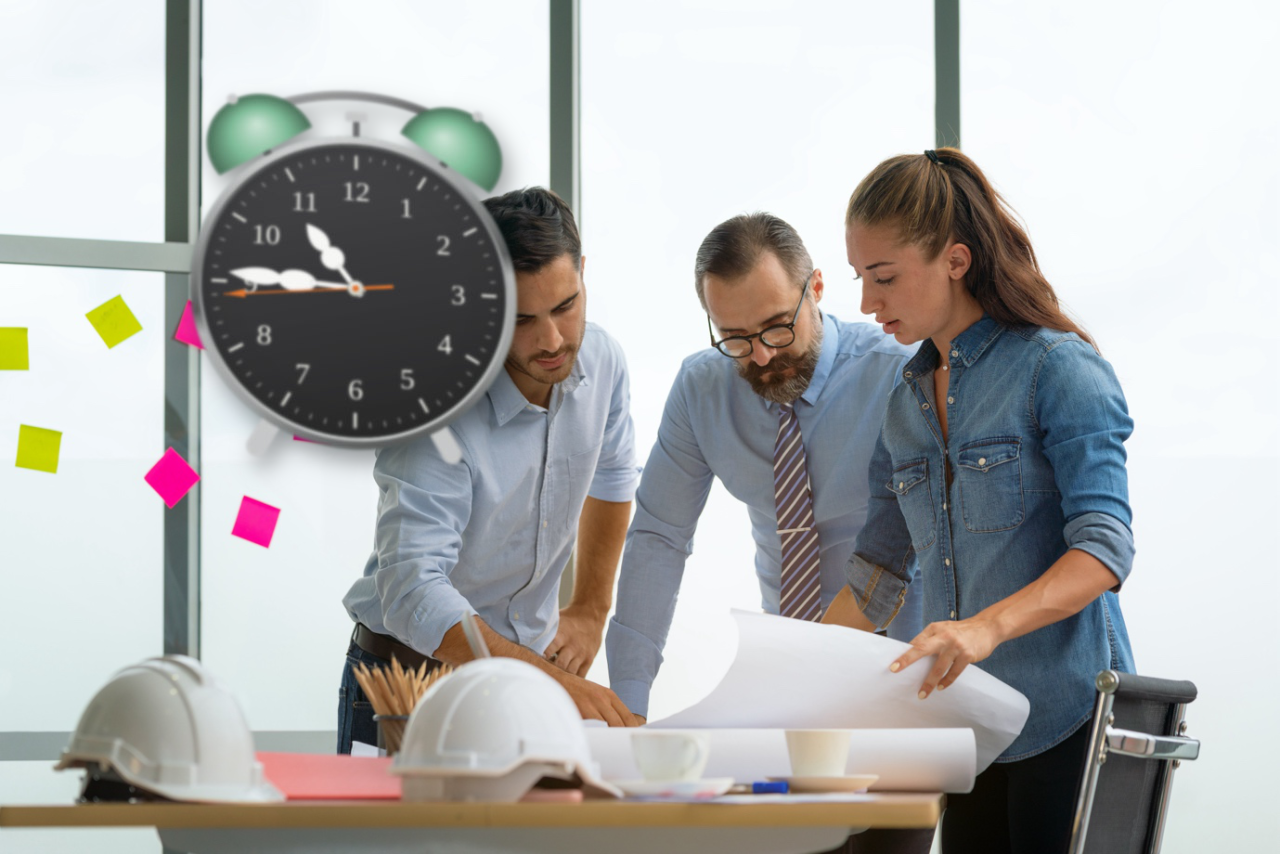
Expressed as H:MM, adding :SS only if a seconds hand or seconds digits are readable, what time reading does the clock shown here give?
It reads 10:45:44
